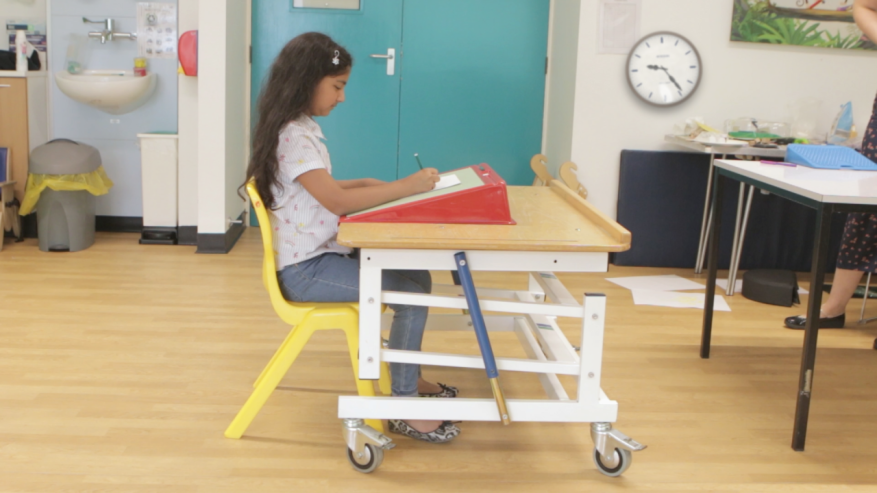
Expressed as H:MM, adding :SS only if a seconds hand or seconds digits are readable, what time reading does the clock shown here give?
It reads 9:24
